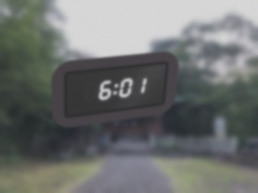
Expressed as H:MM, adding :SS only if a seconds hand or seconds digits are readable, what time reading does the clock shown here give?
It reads 6:01
